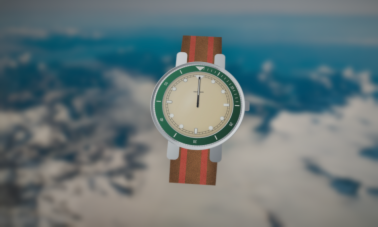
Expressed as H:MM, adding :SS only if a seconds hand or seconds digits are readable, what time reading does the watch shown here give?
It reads 12:00
